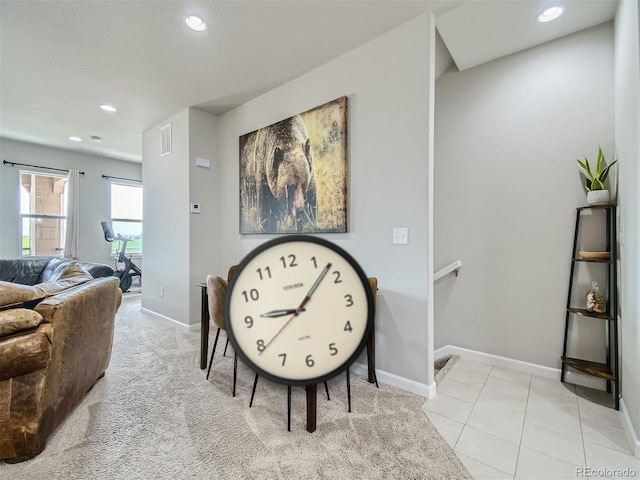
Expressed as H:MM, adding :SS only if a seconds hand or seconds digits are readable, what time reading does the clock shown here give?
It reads 9:07:39
